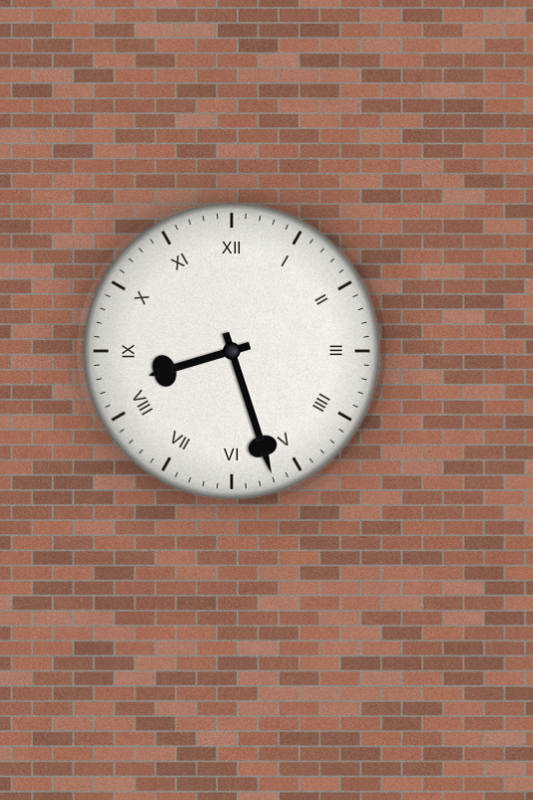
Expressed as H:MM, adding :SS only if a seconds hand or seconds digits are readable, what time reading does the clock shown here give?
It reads 8:27
